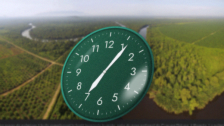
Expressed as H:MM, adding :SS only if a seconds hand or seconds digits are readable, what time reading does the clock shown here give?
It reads 7:06
